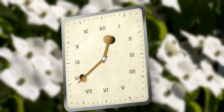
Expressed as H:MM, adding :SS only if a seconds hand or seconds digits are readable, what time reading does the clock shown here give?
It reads 12:39
